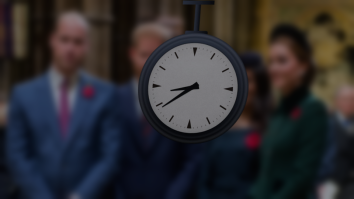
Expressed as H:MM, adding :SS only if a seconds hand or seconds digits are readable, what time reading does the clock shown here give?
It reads 8:39
